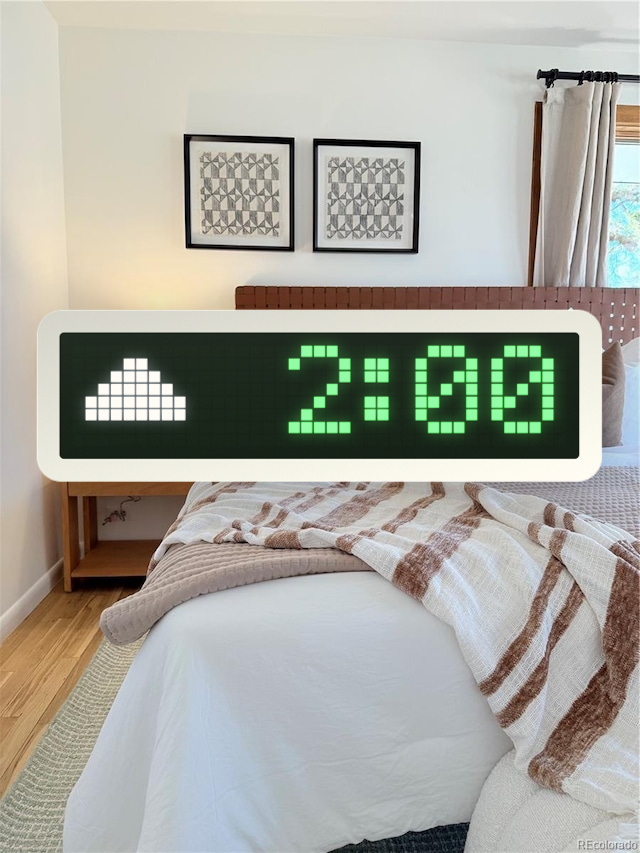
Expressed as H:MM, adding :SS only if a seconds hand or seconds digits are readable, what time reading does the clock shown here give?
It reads 2:00
